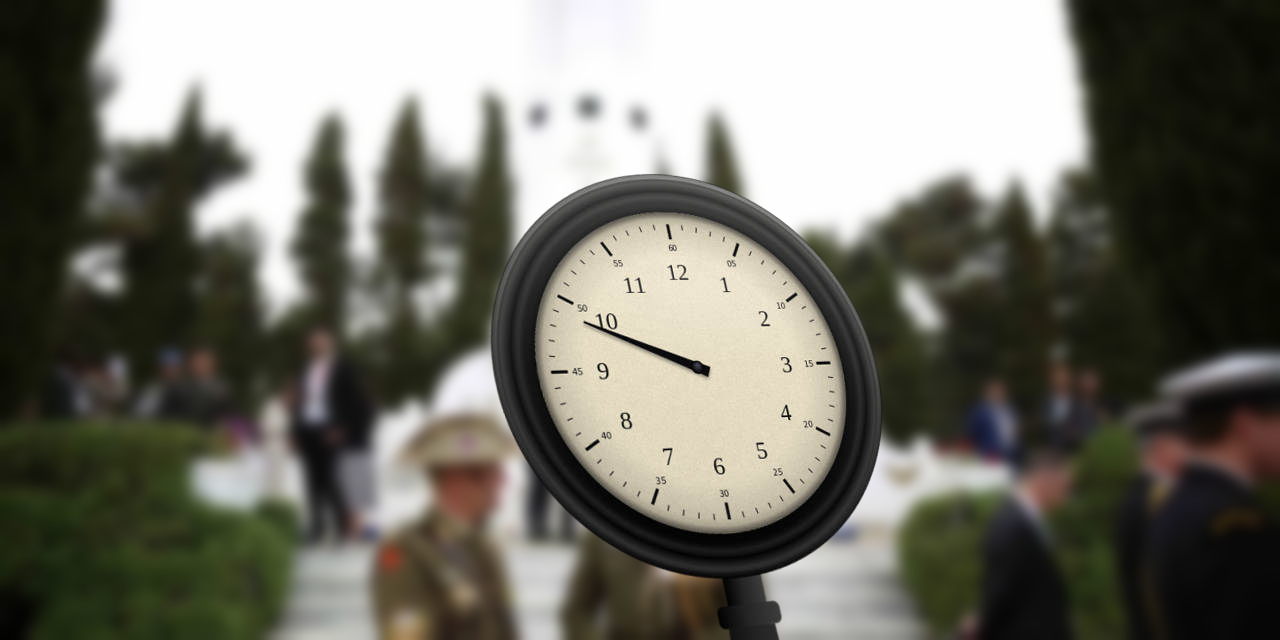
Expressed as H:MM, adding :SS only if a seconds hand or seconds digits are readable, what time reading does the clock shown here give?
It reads 9:49
